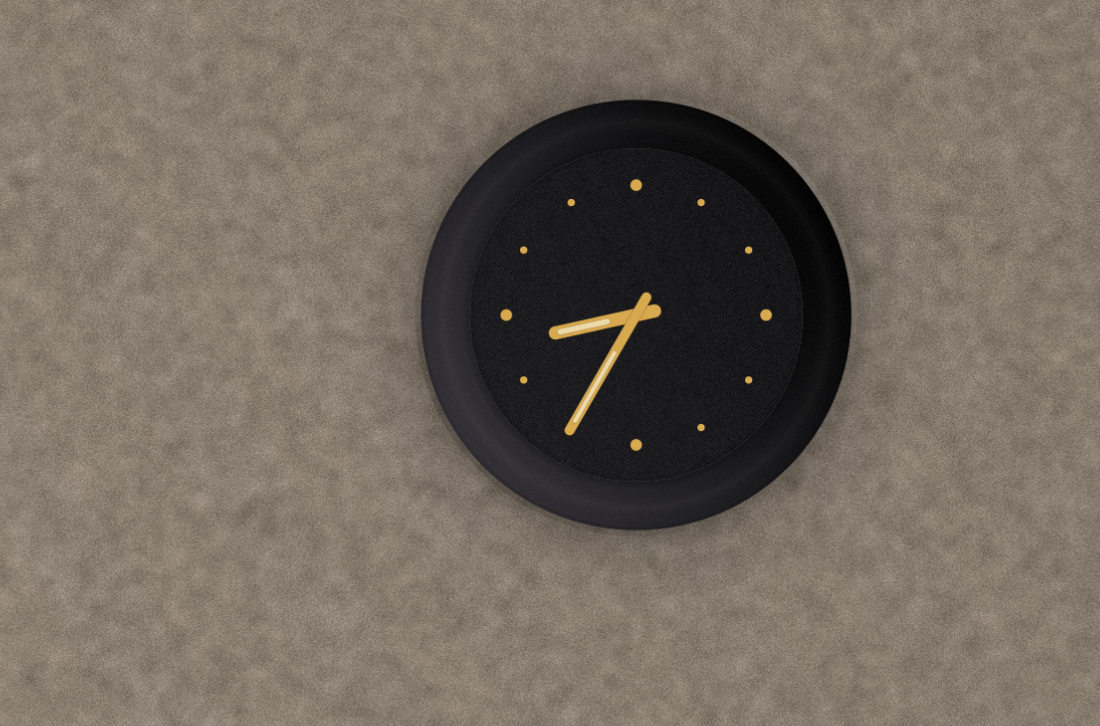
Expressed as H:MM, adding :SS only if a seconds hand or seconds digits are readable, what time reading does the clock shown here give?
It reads 8:35
